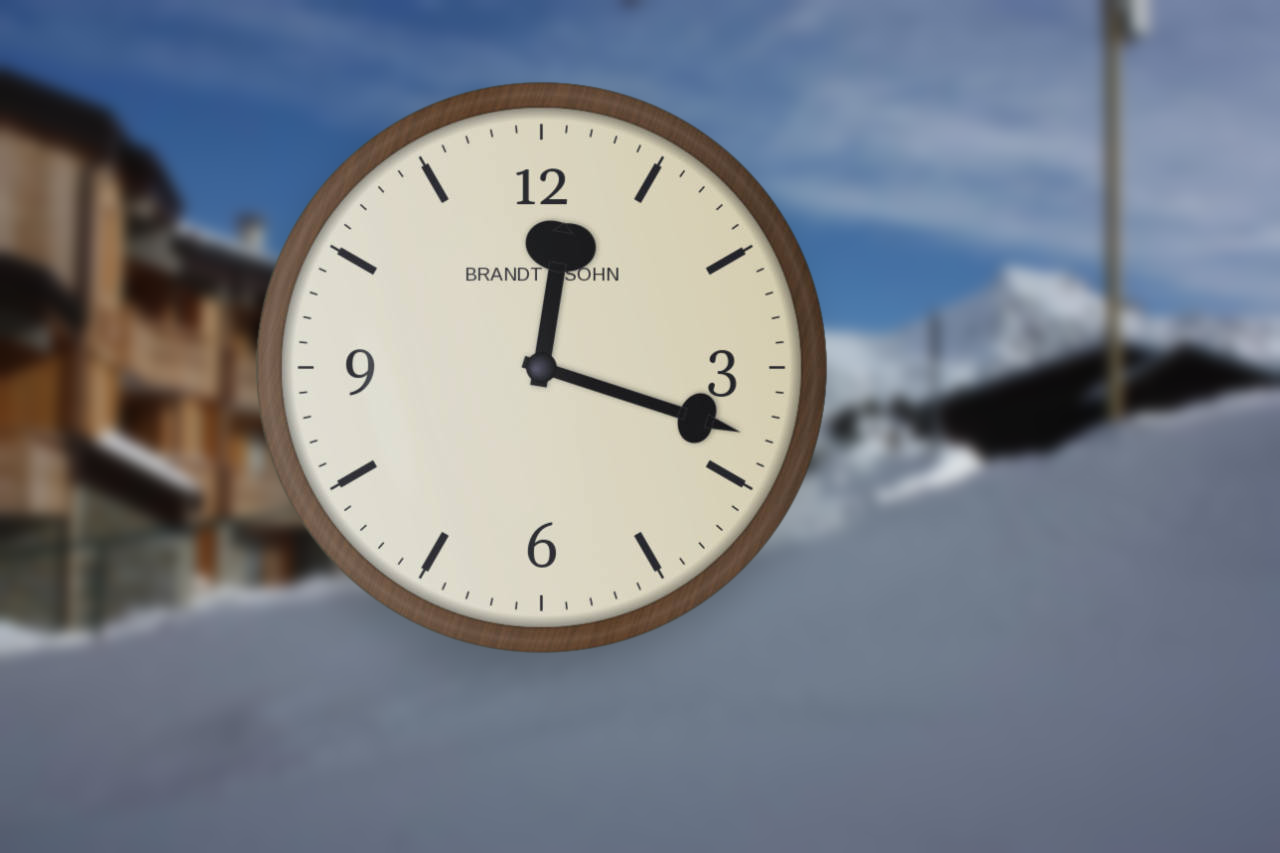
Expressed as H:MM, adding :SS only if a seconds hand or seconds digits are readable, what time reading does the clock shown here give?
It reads 12:18
